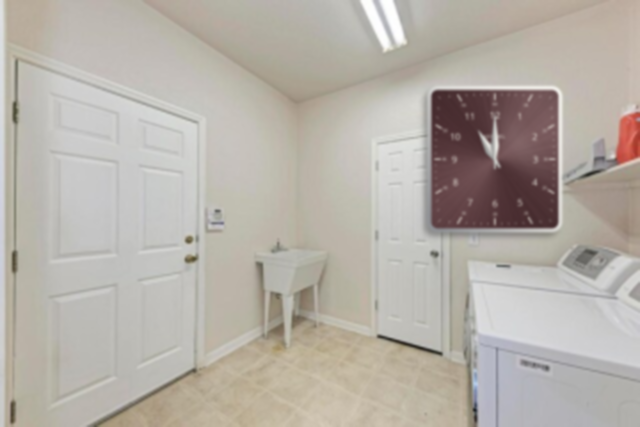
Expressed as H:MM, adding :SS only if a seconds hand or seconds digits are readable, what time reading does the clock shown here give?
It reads 11:00
